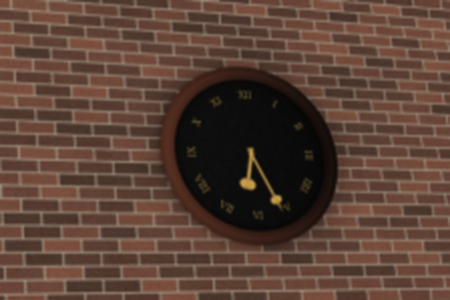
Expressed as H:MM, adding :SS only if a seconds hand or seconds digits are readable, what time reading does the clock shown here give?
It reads 6:26
